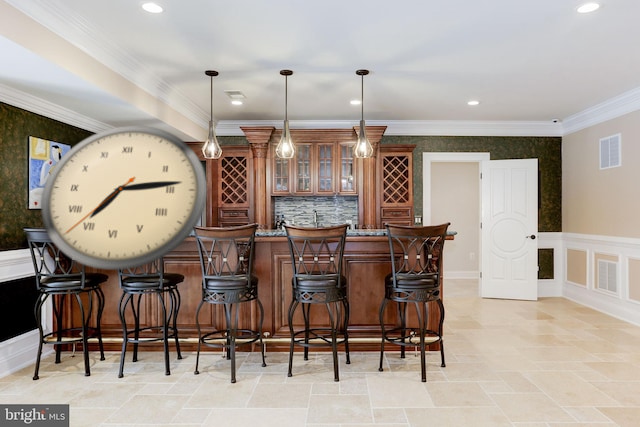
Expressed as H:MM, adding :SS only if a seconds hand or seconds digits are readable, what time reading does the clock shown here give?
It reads 7:13:37
